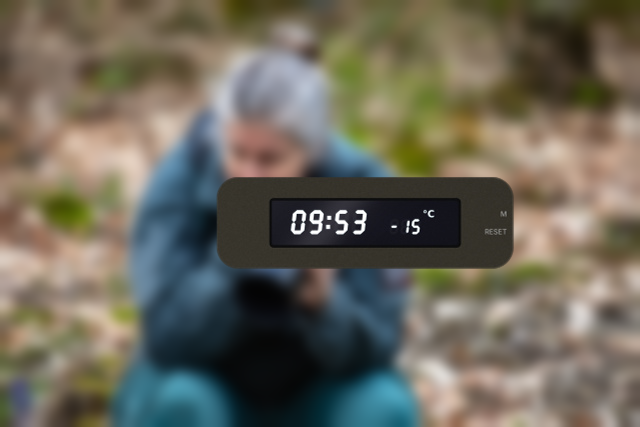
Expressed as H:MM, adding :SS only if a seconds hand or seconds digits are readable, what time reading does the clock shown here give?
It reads 9:53
